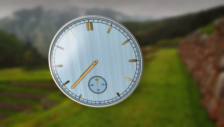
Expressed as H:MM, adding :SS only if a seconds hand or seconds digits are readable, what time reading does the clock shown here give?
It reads 7:38
